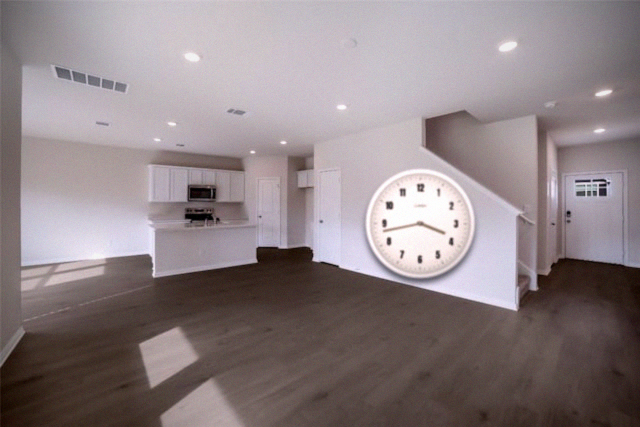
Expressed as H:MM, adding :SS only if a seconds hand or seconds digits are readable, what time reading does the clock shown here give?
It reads 3:43
